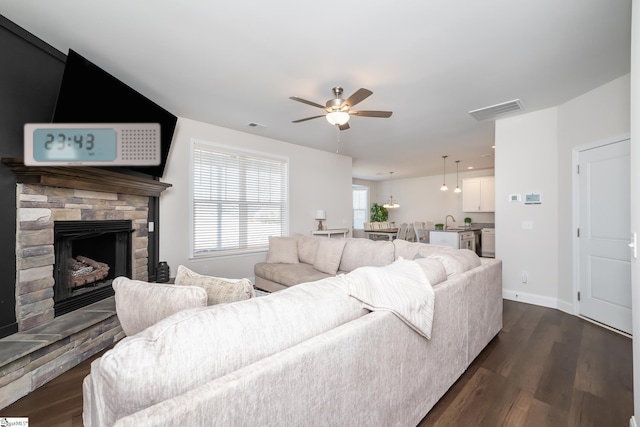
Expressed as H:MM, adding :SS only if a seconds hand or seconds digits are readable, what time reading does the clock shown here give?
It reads 23:43
